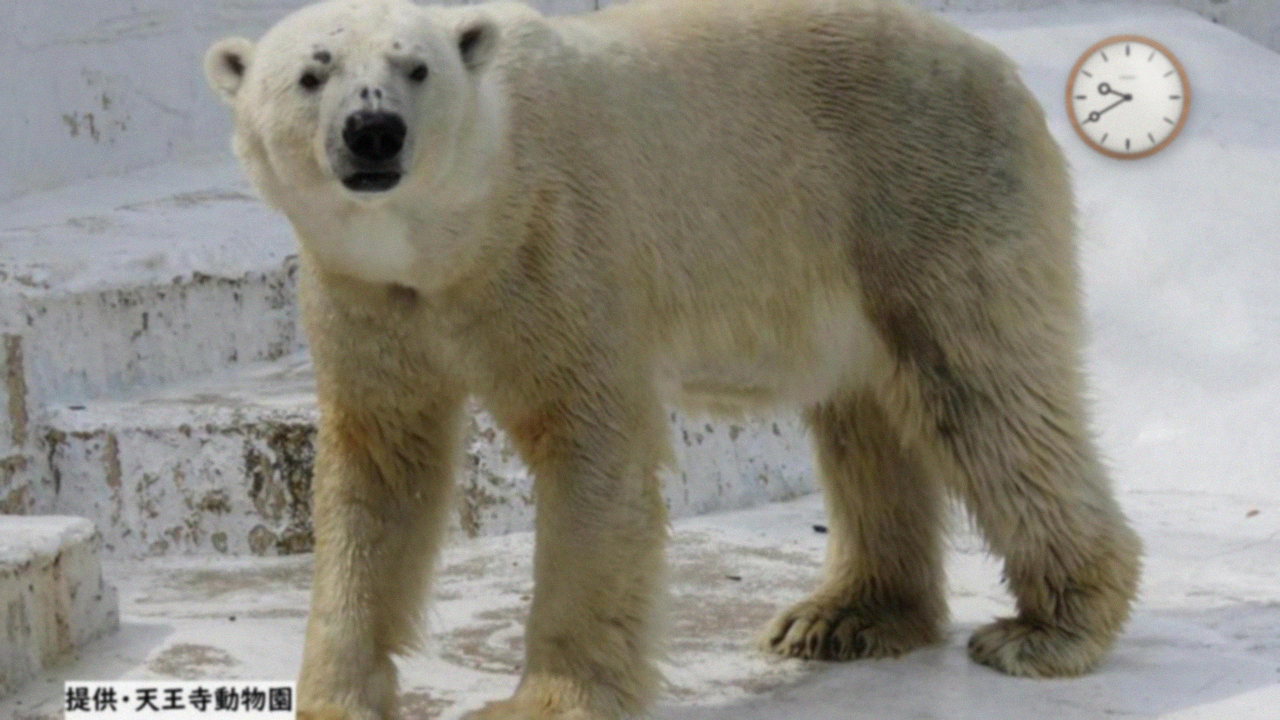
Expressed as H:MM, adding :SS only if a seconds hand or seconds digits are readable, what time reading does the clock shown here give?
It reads 9:40
